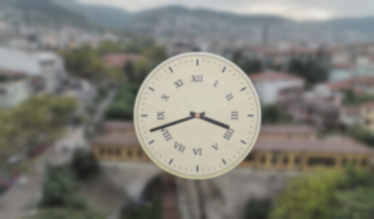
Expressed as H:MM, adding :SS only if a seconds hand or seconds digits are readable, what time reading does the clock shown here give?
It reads 3:42
